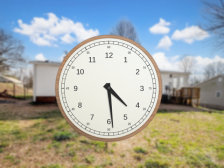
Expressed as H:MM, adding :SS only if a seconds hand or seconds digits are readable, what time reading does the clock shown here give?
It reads 4:29
